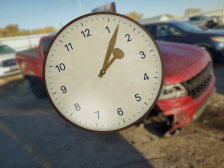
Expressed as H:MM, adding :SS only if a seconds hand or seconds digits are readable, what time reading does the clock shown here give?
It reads 2:07
